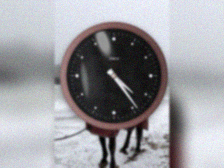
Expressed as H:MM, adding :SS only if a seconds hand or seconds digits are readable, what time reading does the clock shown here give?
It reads 4:24
